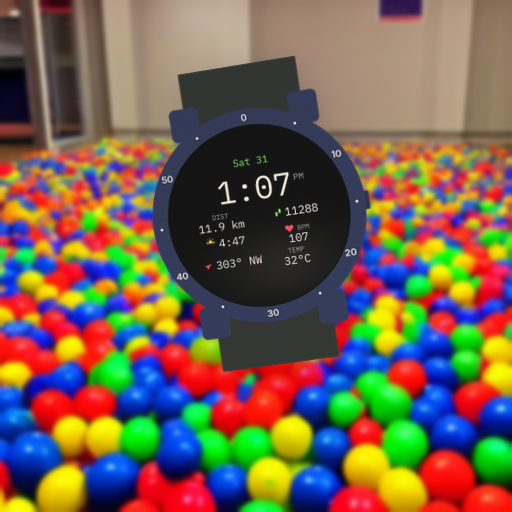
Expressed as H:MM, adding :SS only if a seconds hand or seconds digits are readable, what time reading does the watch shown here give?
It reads 1:07
